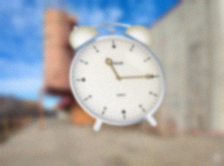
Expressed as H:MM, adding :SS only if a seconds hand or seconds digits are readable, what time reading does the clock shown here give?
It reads 11:15
